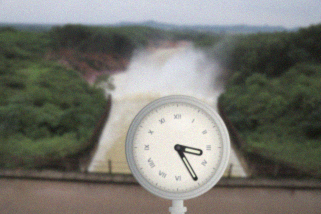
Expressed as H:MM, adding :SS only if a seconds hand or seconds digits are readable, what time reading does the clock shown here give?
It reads 3:25
